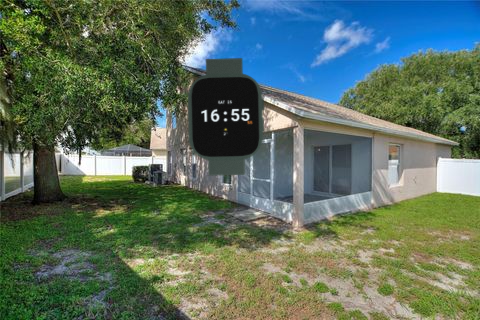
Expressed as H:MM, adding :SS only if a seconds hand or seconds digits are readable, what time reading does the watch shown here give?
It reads 16:55
